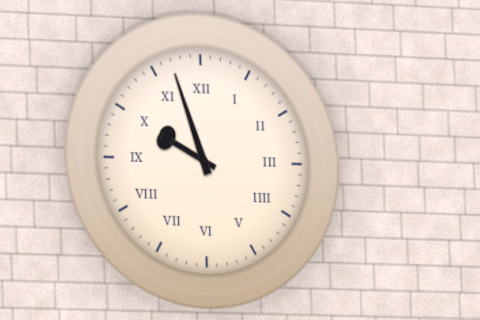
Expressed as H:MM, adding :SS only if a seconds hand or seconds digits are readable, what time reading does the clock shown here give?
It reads 9:57
